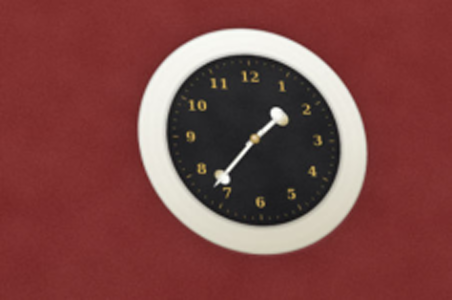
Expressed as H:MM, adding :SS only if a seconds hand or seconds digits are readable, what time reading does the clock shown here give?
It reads 1:37
